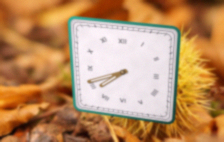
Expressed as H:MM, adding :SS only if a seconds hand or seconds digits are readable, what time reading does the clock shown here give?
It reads 7:41
